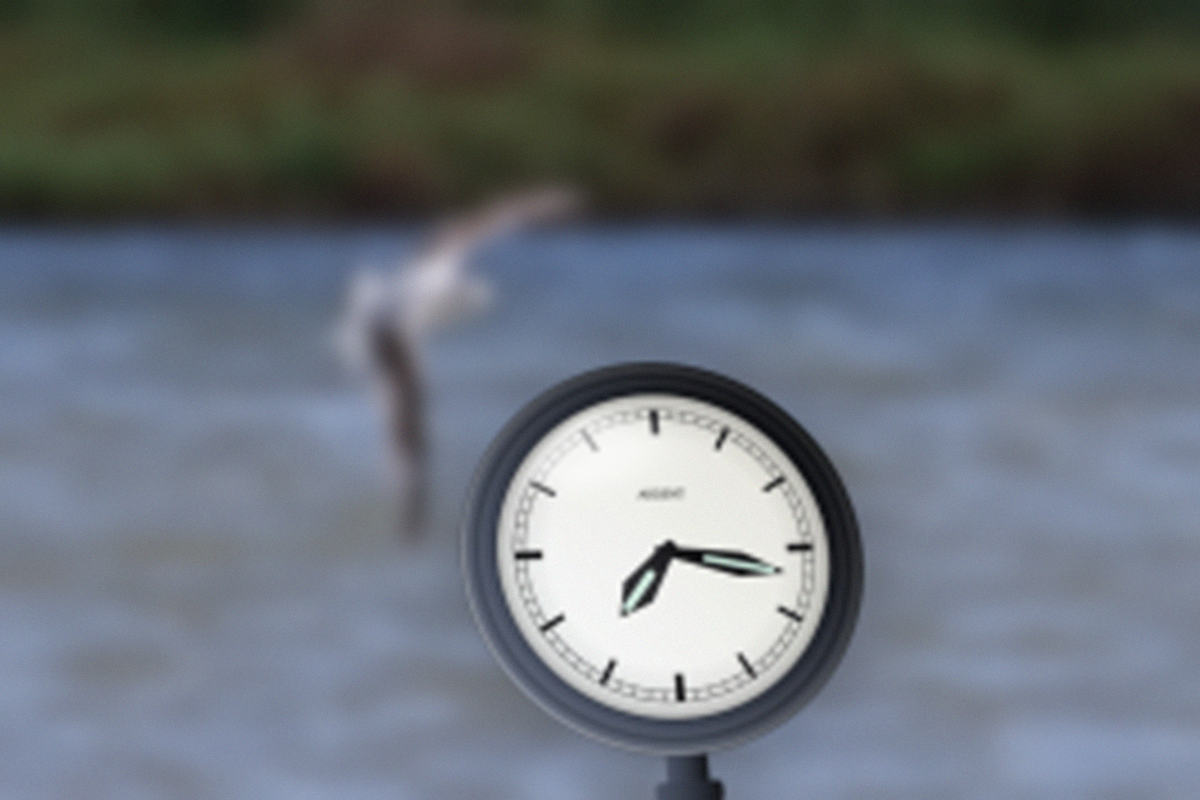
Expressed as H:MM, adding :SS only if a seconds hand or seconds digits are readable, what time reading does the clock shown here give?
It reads 7:17
